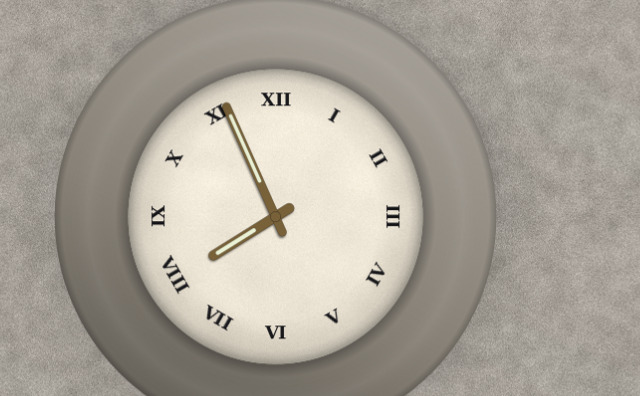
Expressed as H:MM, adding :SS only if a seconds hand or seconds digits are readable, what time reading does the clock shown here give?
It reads 7:56
